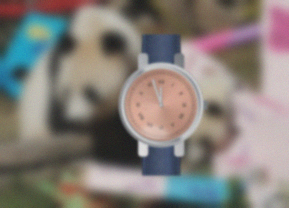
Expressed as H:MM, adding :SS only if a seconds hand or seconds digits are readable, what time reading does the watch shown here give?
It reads 11:57
